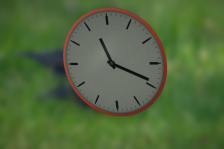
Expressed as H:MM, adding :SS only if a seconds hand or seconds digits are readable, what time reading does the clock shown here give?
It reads 11:19
